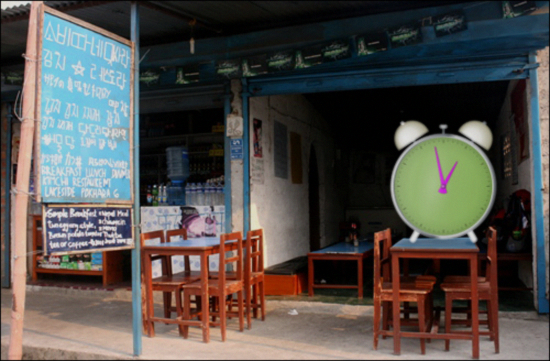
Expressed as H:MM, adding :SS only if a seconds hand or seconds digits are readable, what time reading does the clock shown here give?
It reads 12:58
